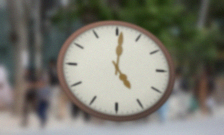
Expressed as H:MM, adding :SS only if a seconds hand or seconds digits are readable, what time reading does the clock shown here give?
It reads 5:01
